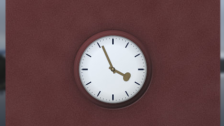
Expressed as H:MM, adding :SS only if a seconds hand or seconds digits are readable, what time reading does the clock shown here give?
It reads 3:56
